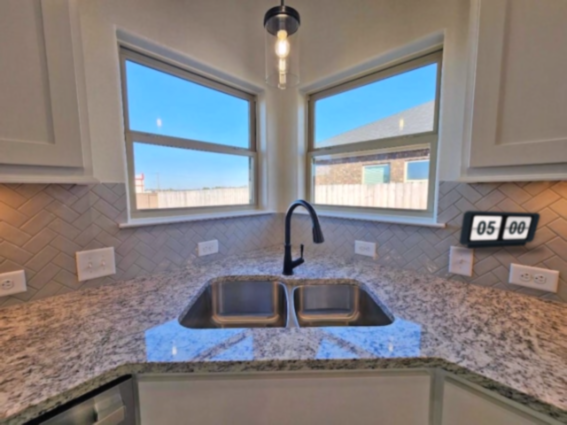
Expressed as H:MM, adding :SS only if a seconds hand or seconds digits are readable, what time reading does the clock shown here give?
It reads 5:00
